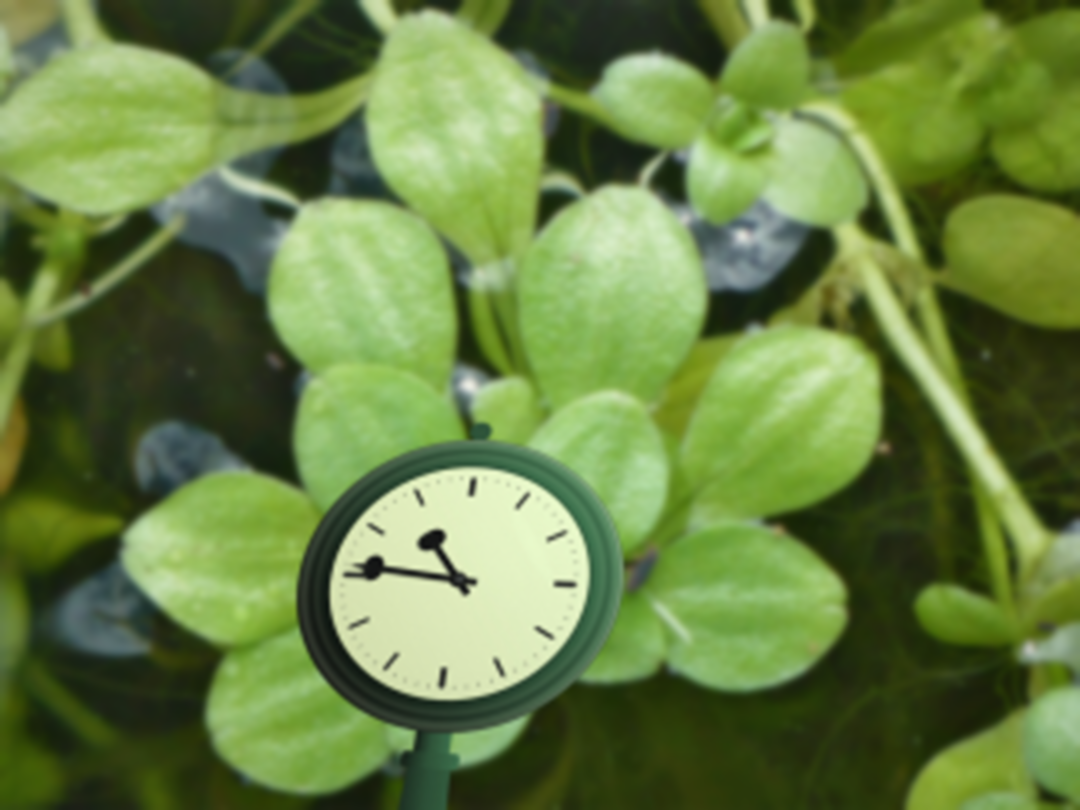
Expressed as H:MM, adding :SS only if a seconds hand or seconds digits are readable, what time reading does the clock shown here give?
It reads 10:46
